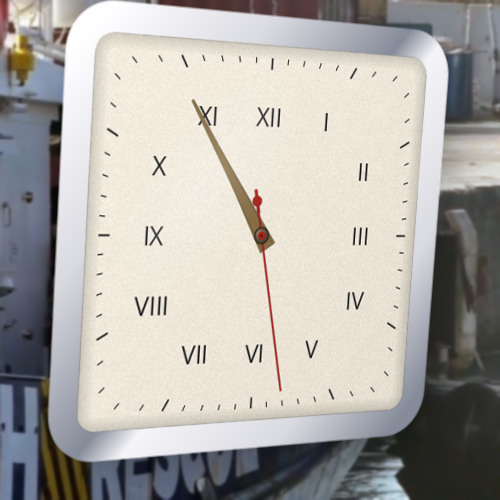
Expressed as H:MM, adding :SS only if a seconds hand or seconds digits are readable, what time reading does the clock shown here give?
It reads 10:54:28
